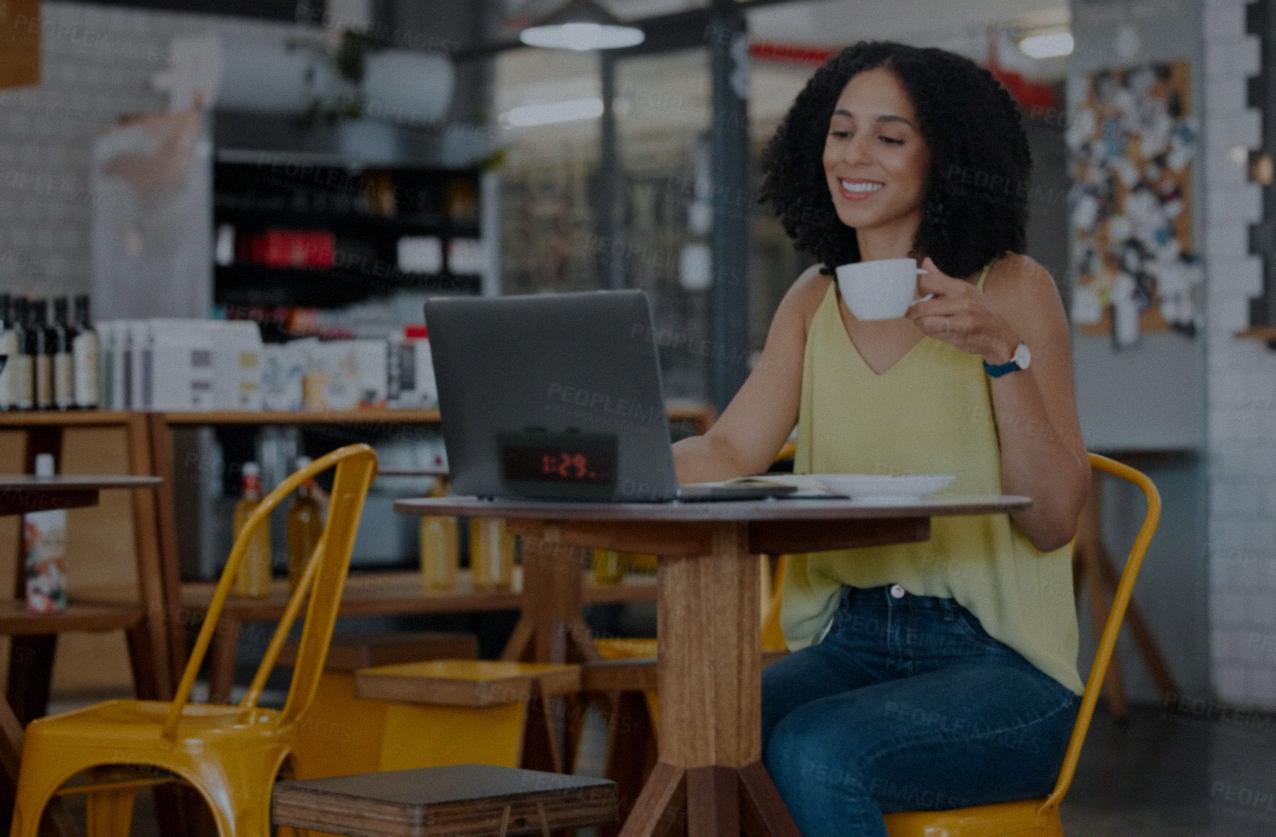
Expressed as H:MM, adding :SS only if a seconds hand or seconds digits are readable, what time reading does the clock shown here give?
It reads 1:29
